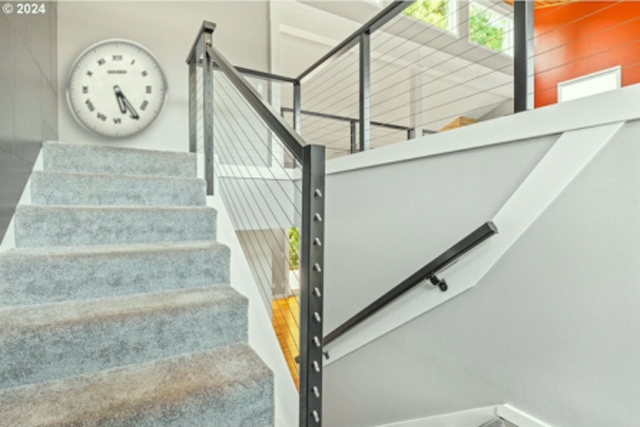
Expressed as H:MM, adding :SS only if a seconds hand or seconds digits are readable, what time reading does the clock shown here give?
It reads 5:24
